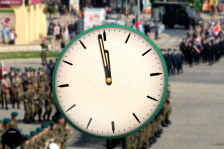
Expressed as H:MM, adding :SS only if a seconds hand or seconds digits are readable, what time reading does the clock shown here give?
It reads 11:59
